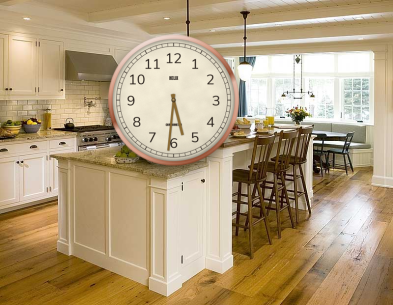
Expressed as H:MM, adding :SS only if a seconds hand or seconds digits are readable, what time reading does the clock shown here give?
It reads 5:31
